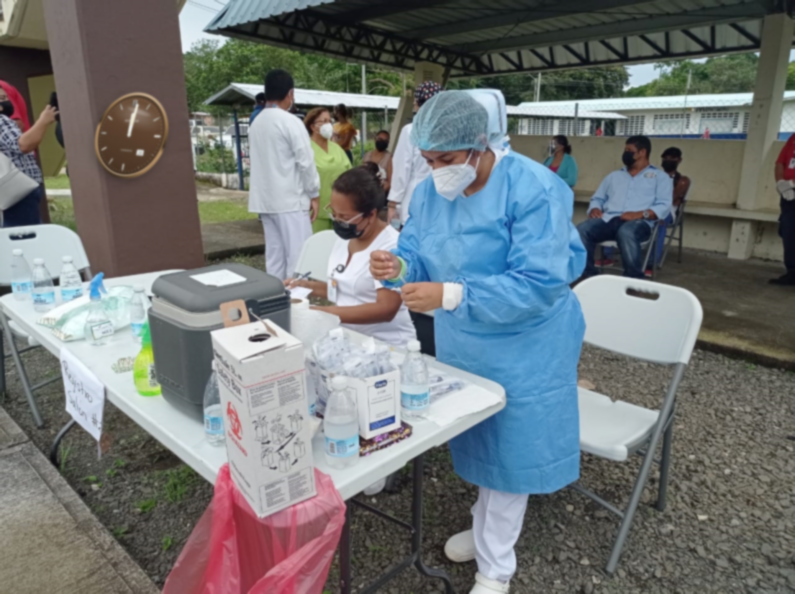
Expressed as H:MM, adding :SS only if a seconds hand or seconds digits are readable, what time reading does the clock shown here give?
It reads 12:01
